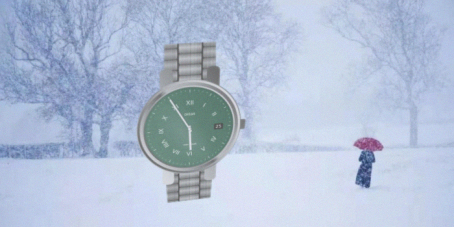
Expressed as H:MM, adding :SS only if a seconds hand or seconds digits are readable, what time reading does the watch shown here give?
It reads 5:55
